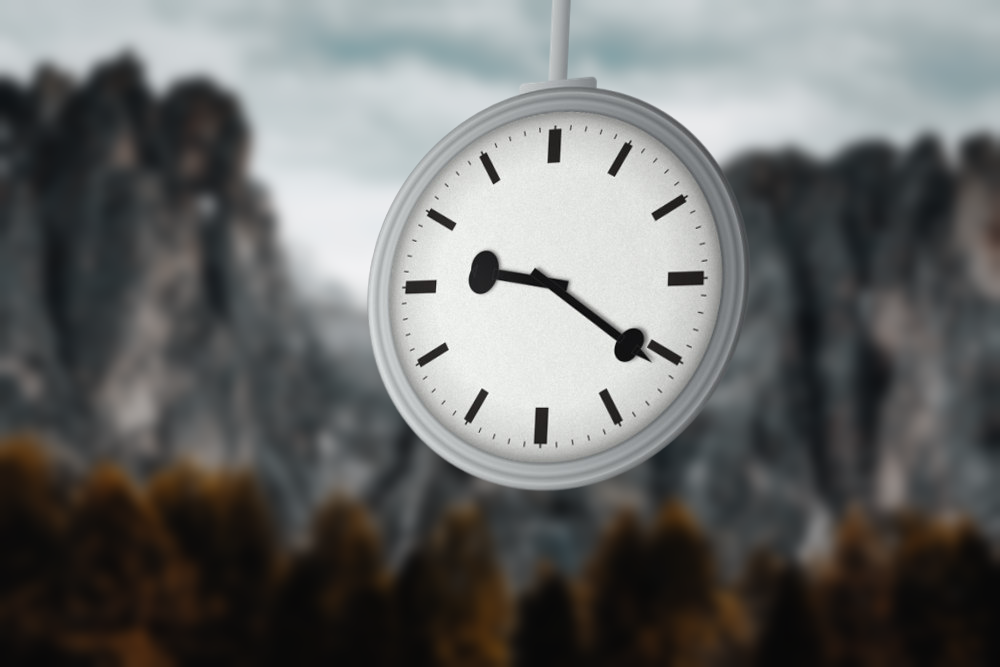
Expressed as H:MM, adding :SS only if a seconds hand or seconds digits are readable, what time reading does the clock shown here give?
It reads 9:21
